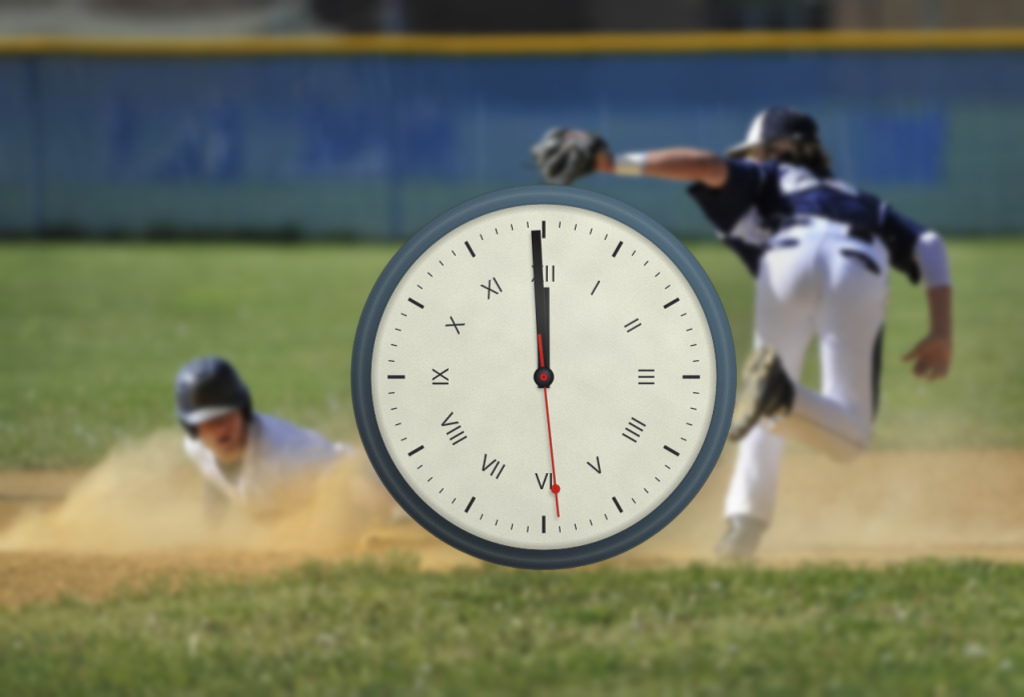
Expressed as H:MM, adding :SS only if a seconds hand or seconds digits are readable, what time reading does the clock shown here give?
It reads 11:59:29
